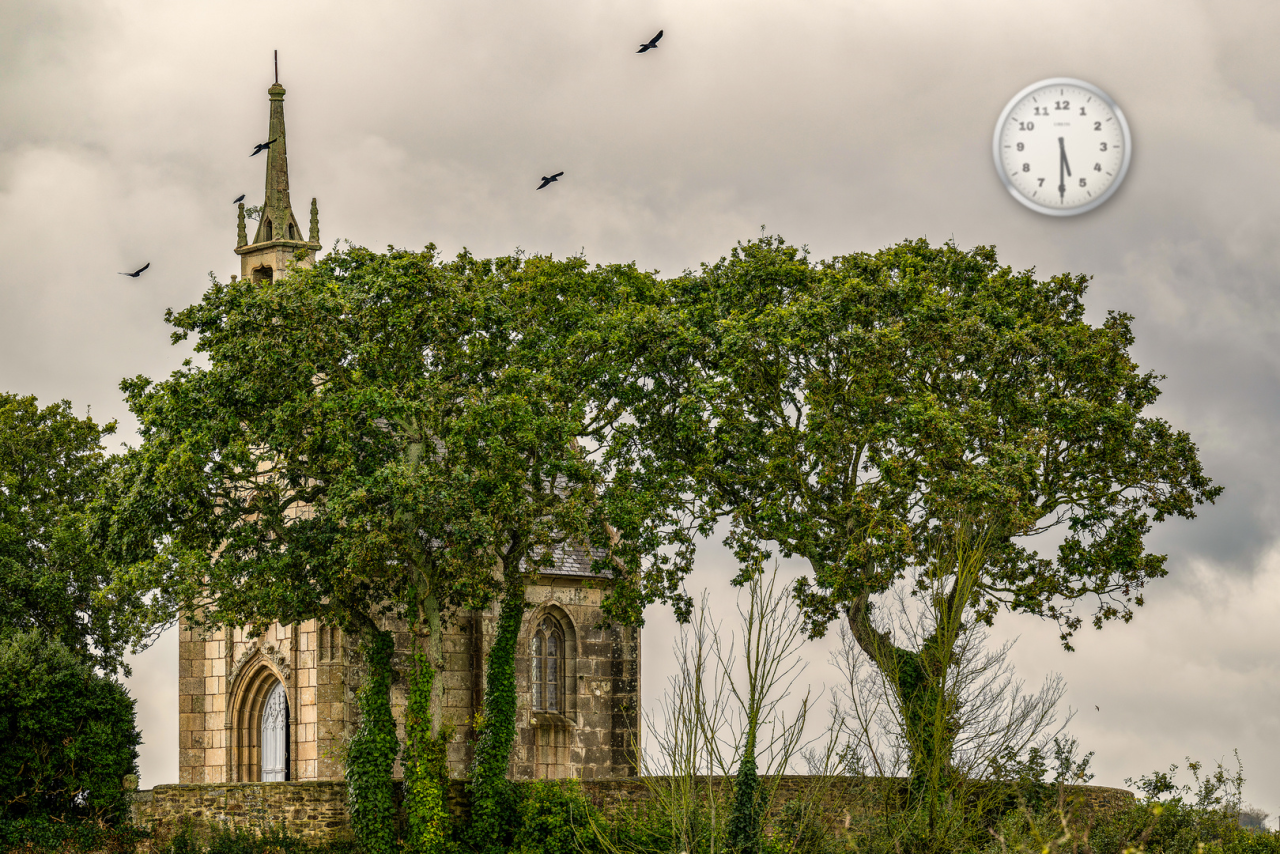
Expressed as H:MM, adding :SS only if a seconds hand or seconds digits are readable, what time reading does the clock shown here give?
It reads 5:30
